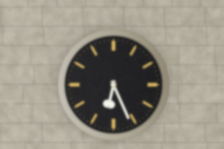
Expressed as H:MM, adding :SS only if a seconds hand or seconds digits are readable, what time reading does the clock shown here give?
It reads 6:26
